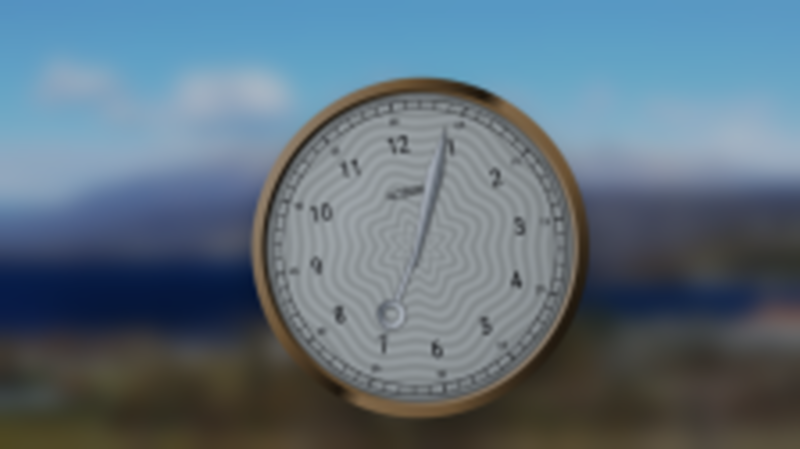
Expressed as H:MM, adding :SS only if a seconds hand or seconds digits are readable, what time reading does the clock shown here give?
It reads 7:04
